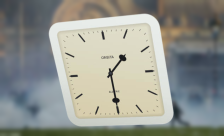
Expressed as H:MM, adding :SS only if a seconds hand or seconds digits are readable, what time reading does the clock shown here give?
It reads 1:30
